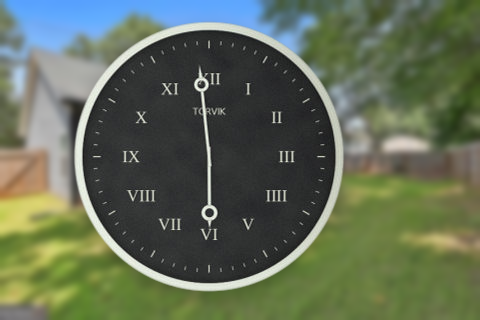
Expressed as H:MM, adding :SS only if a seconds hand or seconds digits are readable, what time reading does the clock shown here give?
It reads 5:59
